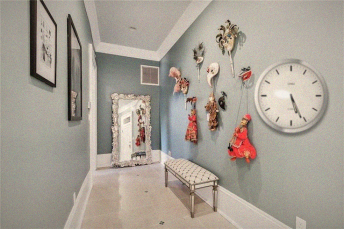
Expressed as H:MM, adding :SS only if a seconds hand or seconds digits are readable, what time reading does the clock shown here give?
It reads 5:26
